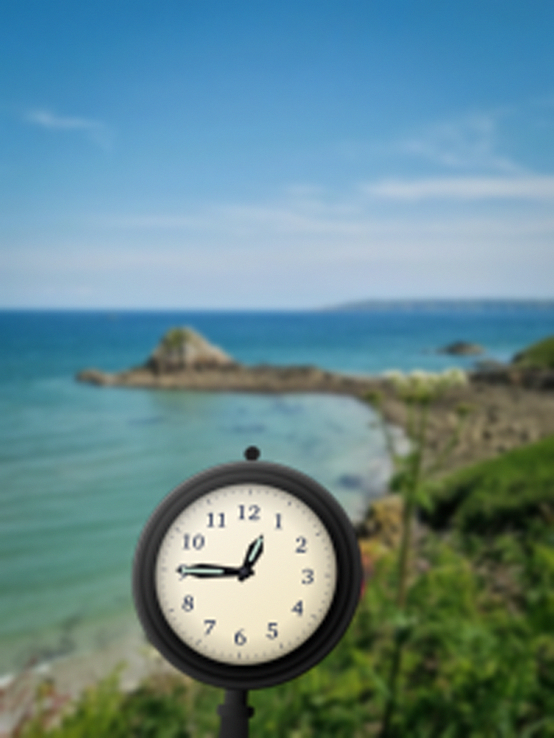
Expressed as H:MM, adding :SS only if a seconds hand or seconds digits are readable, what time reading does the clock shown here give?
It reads 12:45
